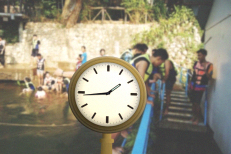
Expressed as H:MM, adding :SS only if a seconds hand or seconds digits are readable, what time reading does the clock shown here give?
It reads 1:44
